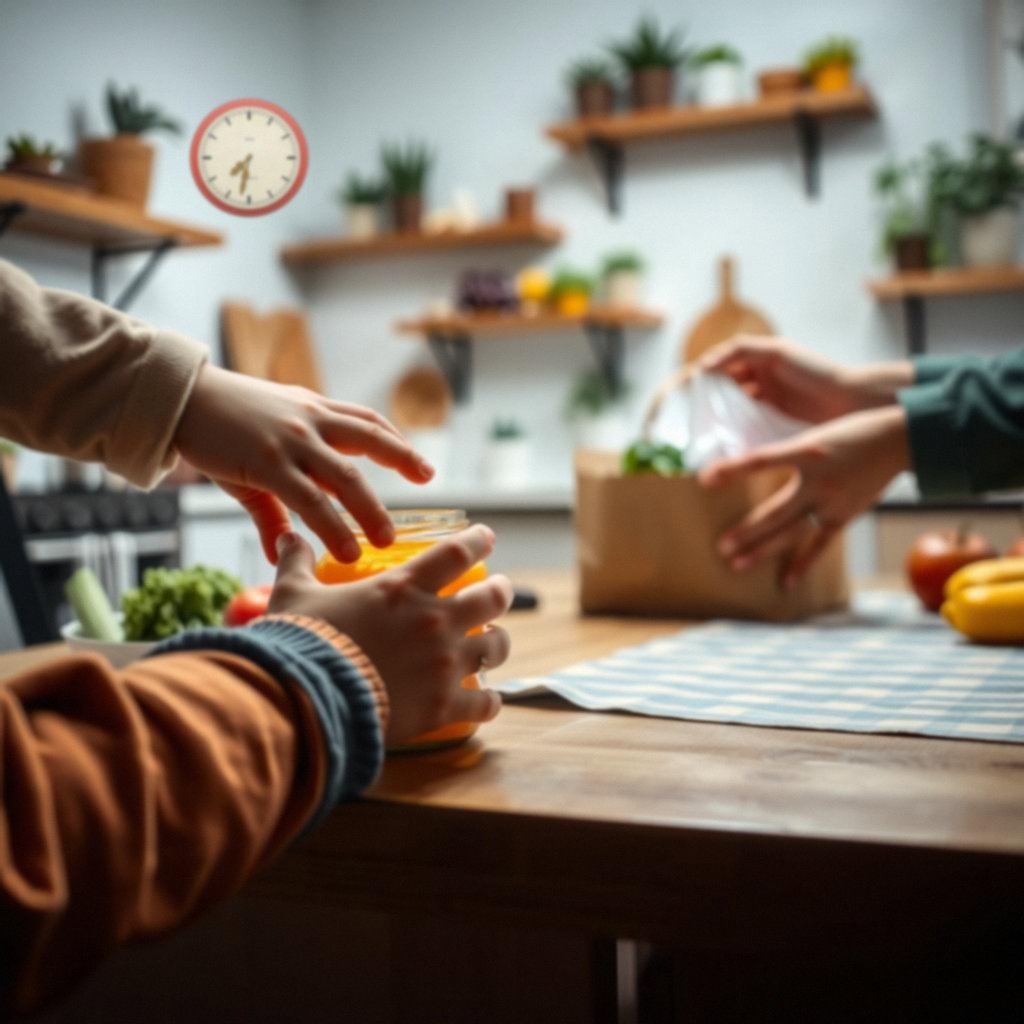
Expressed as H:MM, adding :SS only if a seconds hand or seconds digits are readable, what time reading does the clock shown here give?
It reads 7:32
